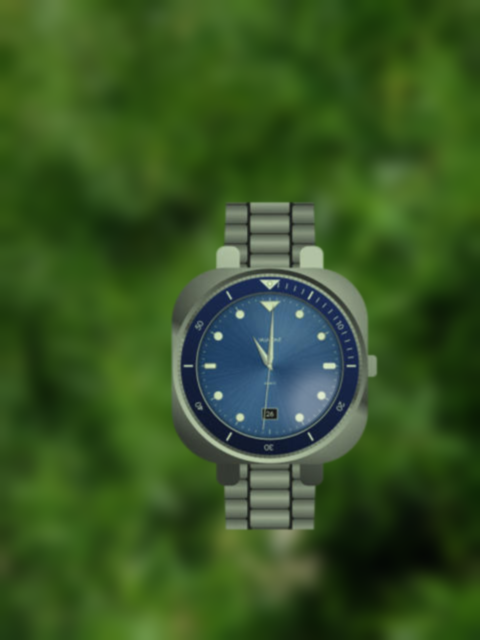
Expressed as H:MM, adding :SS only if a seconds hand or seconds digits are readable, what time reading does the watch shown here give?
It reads 11:00:31
